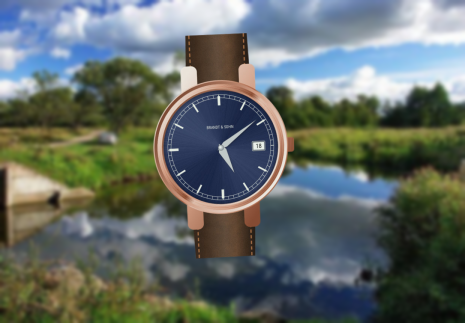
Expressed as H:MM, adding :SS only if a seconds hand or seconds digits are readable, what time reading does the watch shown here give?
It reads 5:09
